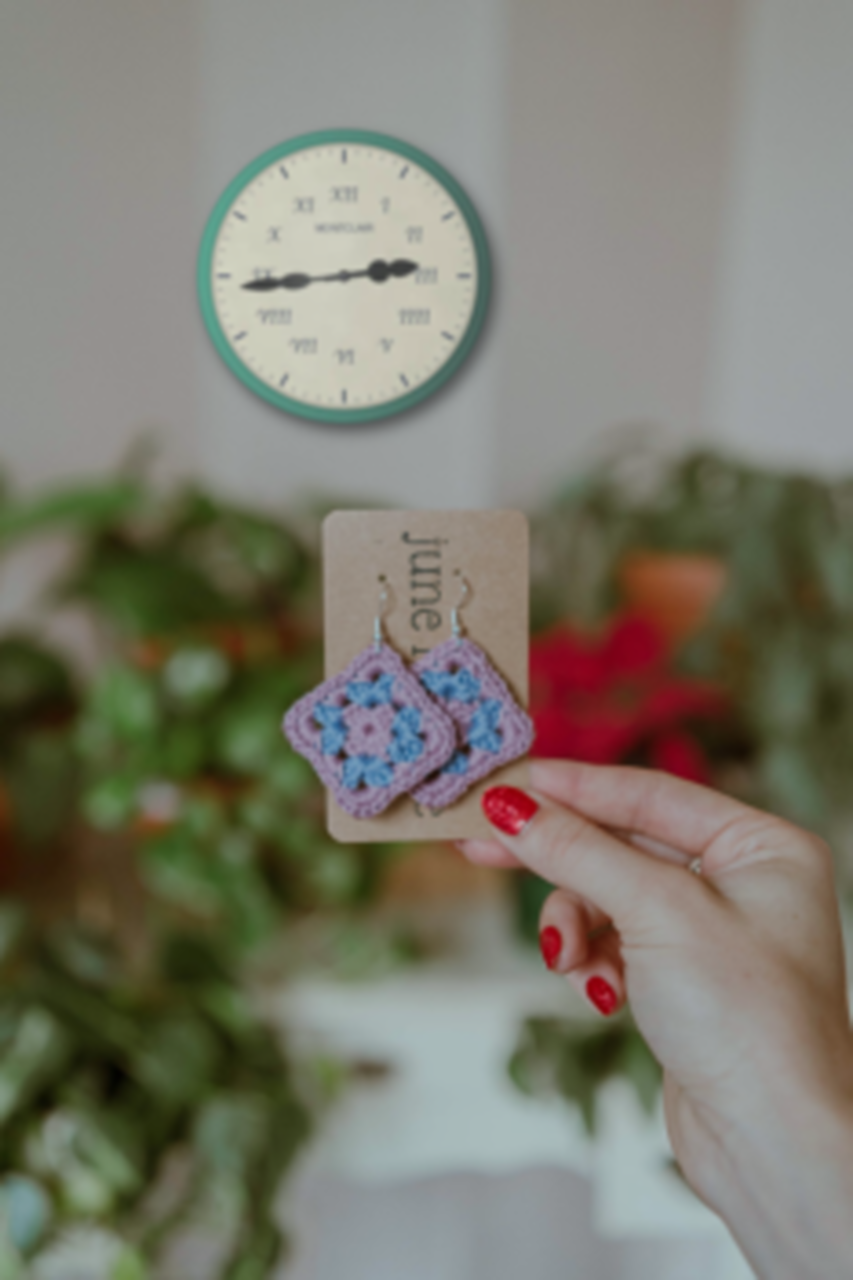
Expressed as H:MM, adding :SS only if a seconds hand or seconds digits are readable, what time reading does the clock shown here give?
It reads 2:44
